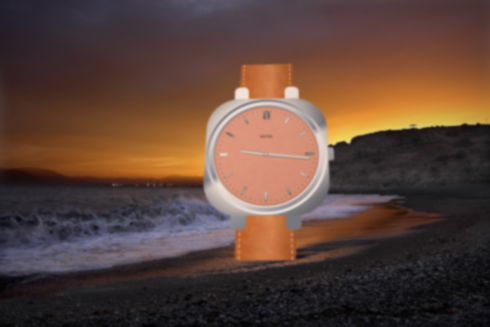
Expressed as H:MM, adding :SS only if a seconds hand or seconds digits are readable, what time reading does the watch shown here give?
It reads 9:16
